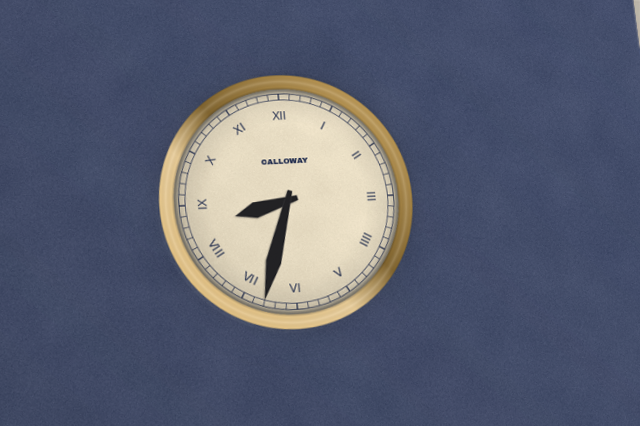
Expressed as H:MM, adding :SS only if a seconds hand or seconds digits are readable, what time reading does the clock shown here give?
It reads 8:33
